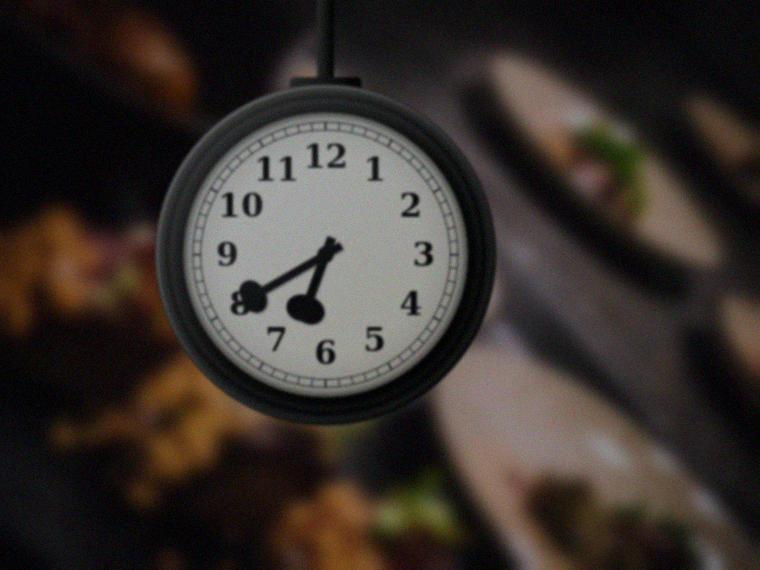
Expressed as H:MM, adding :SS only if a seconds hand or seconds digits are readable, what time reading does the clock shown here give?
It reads 6:40
